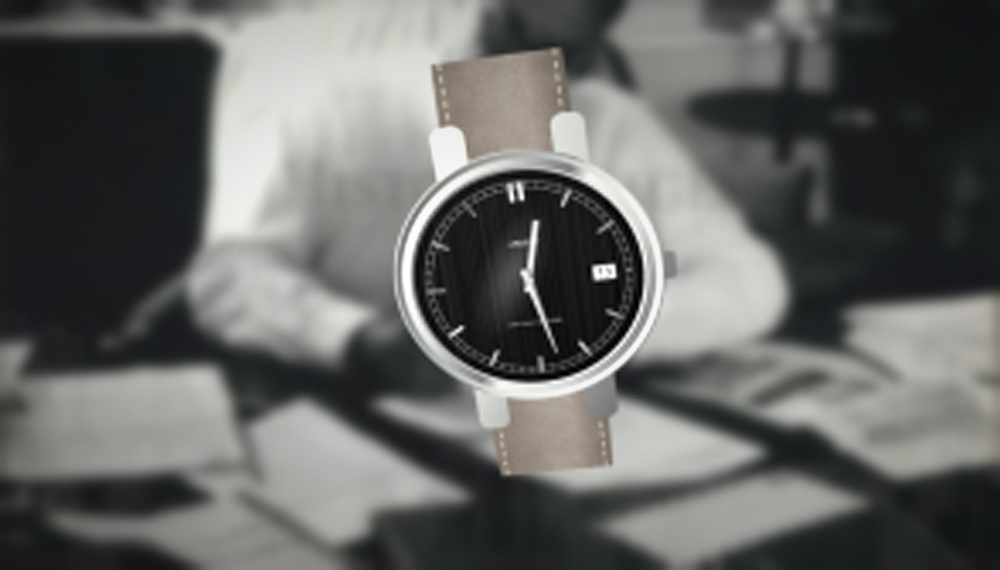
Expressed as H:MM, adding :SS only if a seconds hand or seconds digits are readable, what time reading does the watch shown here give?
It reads 12:28
